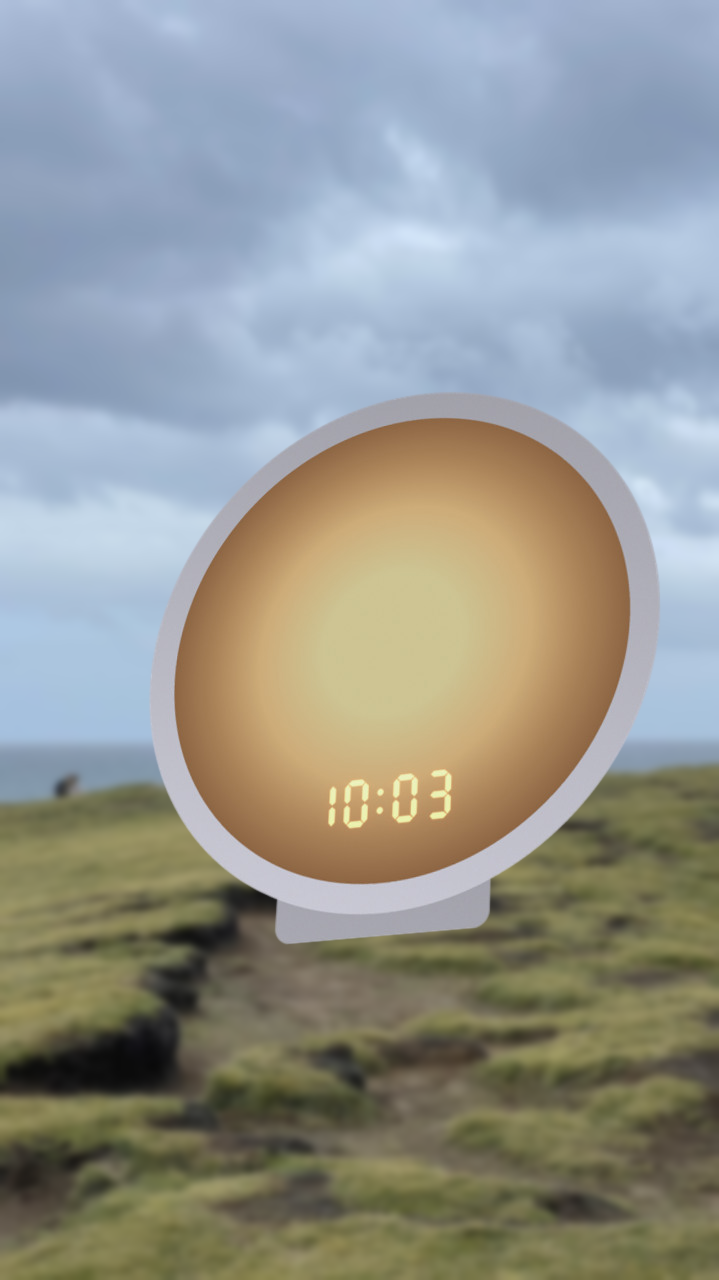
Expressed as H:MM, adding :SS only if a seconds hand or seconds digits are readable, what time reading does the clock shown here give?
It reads 10:03
